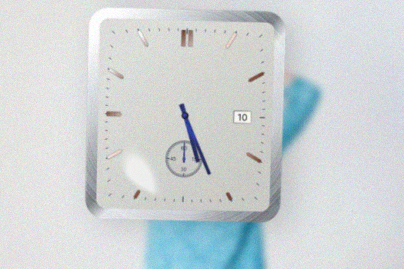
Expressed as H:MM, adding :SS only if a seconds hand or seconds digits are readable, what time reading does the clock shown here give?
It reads 5:26
